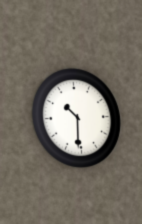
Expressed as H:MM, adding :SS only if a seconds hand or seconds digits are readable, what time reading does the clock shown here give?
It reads 10:31
